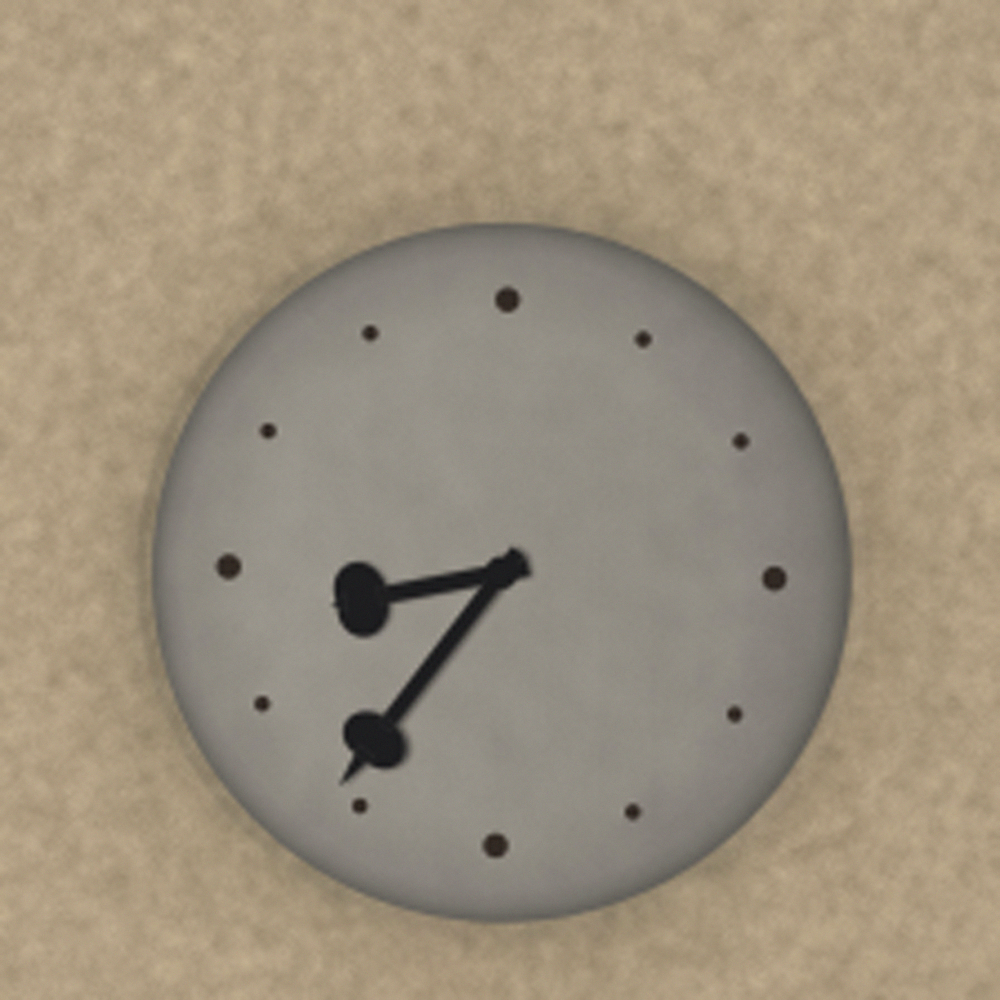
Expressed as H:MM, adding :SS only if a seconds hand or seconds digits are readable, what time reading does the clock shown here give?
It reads 8:36
